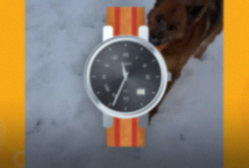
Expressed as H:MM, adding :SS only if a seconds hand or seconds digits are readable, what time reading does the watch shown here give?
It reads 11:34
